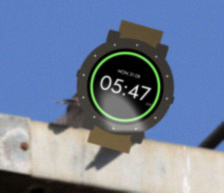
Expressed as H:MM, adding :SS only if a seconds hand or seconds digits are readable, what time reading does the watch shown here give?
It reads 5:47
